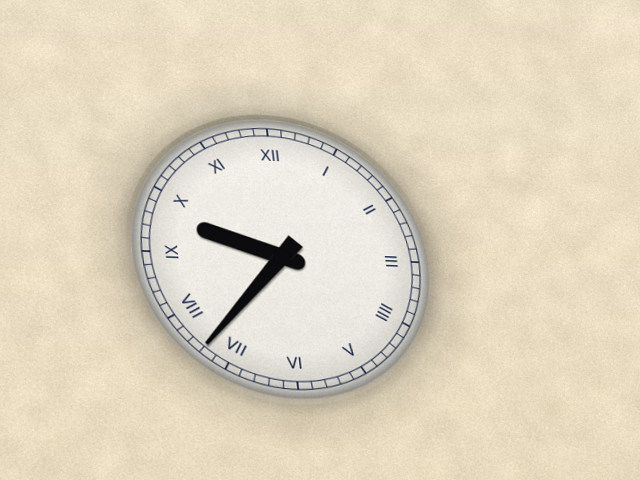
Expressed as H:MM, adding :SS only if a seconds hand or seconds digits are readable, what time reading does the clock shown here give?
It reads 9:37
